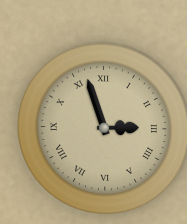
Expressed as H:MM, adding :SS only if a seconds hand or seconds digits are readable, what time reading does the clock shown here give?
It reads 2:57
